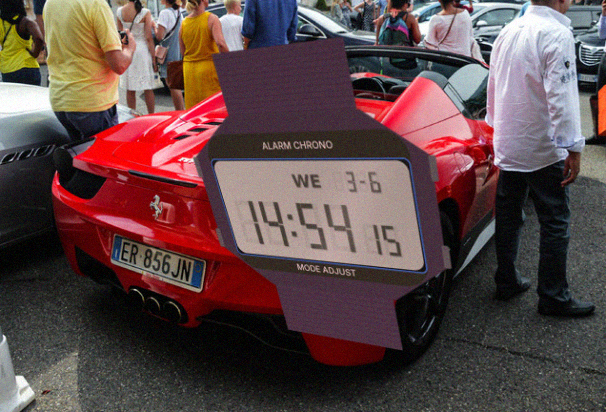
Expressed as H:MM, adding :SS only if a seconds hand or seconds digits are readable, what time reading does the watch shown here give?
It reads 14:54:15
